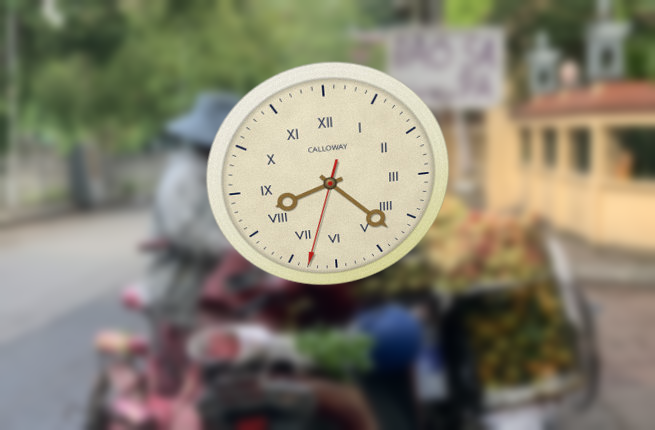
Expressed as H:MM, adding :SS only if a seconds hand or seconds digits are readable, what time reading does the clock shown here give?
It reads 8:22:33
